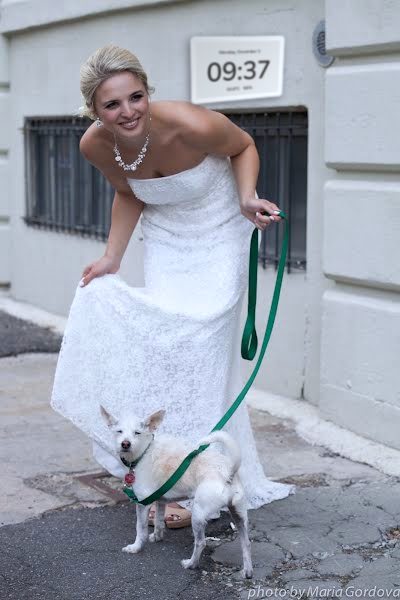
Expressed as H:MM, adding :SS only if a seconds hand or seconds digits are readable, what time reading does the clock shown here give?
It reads 9:37
